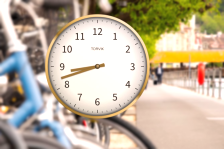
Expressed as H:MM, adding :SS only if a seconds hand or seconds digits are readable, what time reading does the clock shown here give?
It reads 8:42
